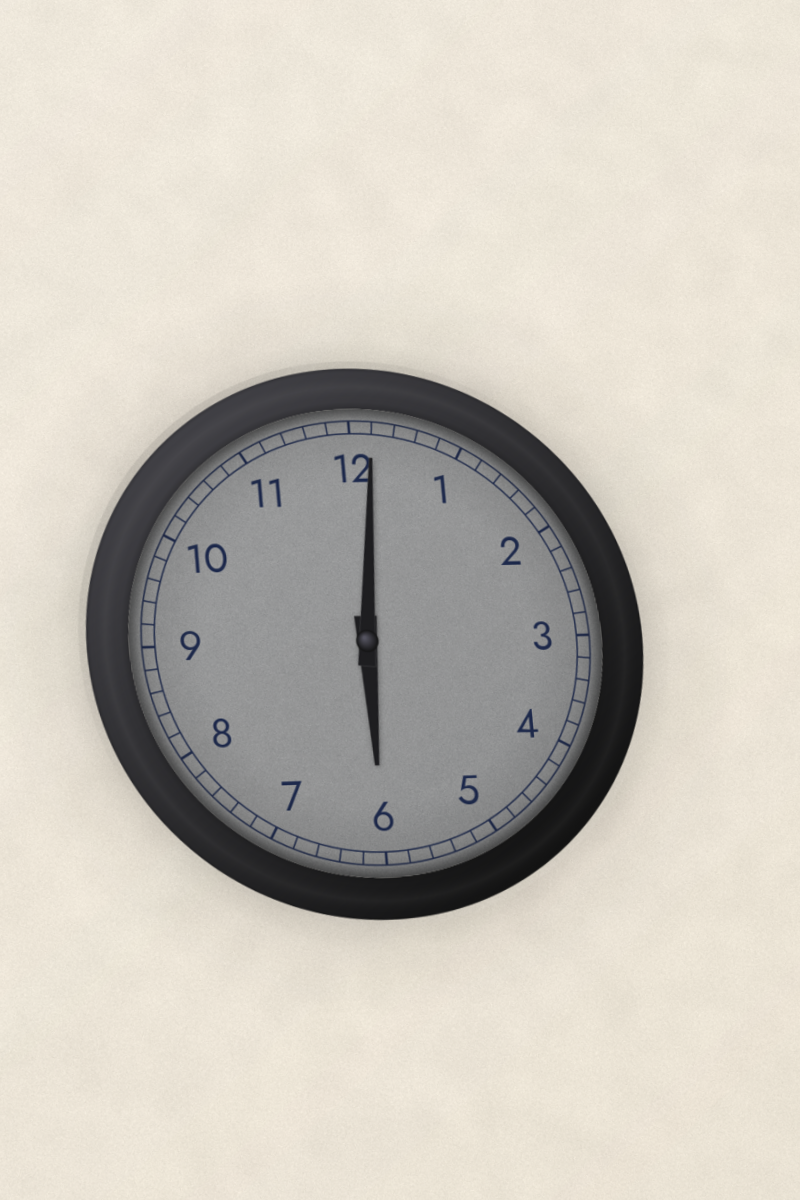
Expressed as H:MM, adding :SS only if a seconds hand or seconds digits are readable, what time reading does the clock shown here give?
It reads 6:01
